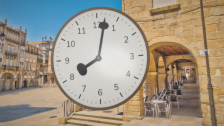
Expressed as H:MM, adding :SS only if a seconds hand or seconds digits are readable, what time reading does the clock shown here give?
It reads 8:02
